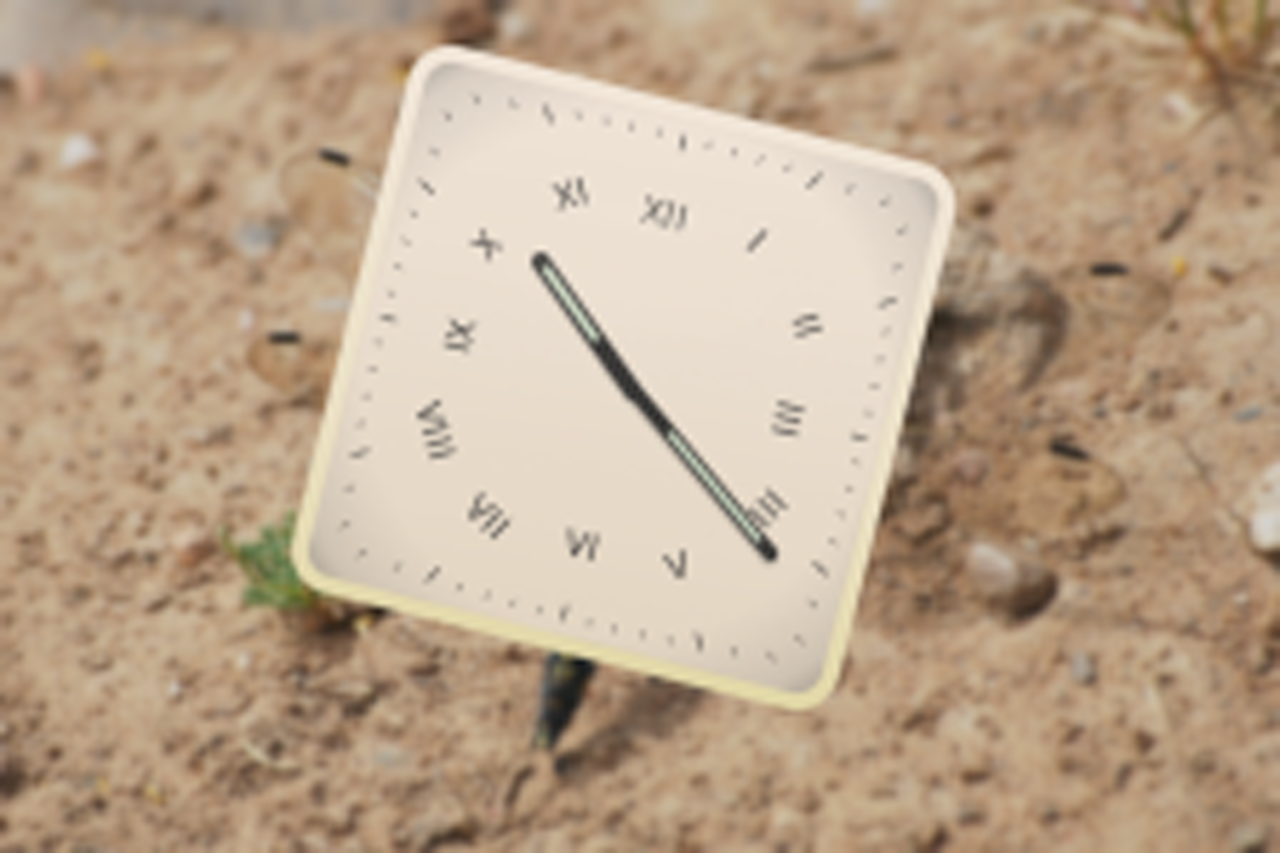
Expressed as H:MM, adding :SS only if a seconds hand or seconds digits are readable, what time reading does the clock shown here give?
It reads 10:21
